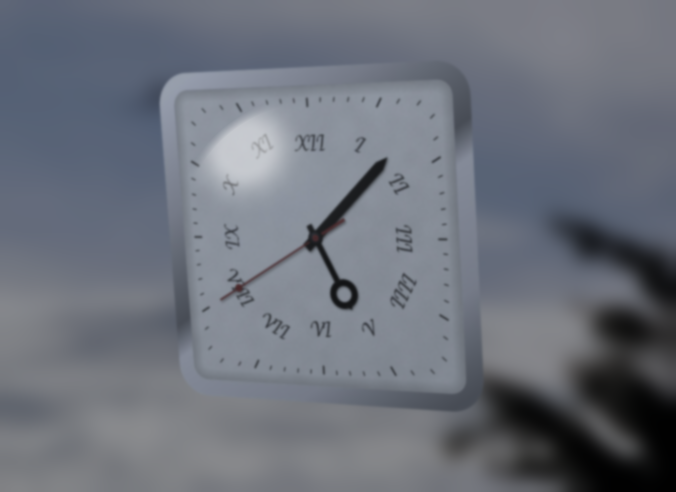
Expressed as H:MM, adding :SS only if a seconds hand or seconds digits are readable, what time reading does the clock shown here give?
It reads 5:07:40
